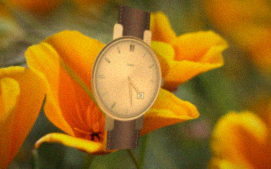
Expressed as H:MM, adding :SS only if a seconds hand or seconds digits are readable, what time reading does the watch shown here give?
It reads 4:28
